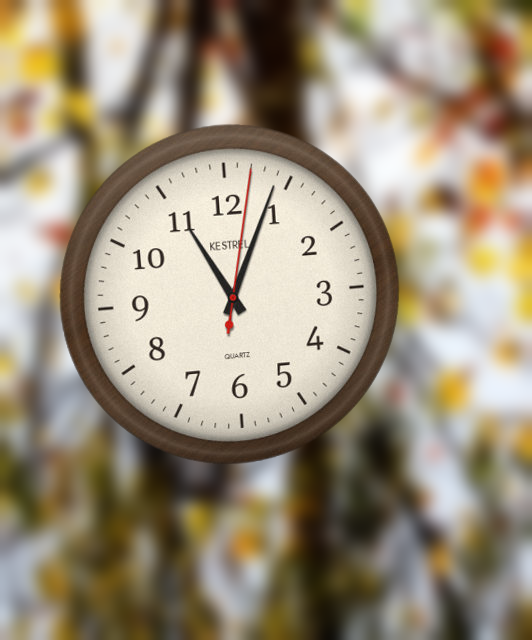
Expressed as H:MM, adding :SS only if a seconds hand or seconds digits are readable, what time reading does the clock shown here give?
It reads 11:04:02
